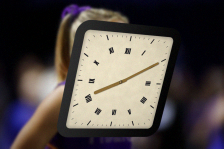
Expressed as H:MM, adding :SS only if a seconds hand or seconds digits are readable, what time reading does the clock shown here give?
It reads 8:10
